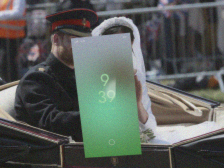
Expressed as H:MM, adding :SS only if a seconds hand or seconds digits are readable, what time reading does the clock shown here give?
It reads 9:39
